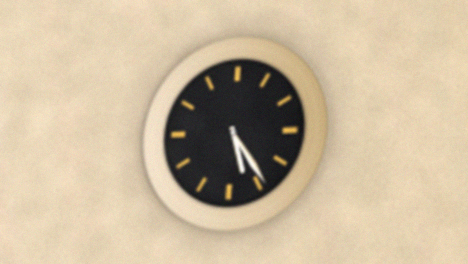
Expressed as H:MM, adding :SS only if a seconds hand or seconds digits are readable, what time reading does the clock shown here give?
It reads 5:24
